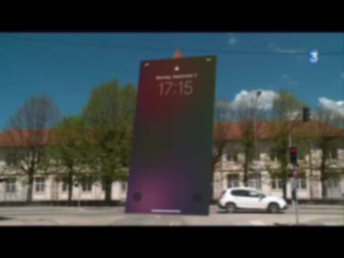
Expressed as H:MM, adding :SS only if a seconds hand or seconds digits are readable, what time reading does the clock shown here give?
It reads 17:15
